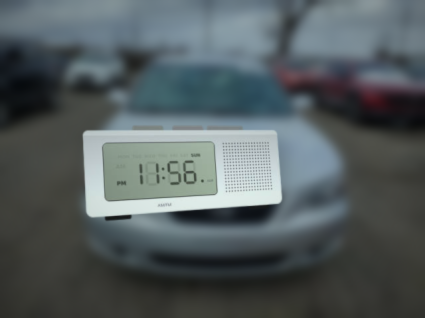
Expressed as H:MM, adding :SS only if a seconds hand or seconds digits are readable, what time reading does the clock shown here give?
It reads 11:56
